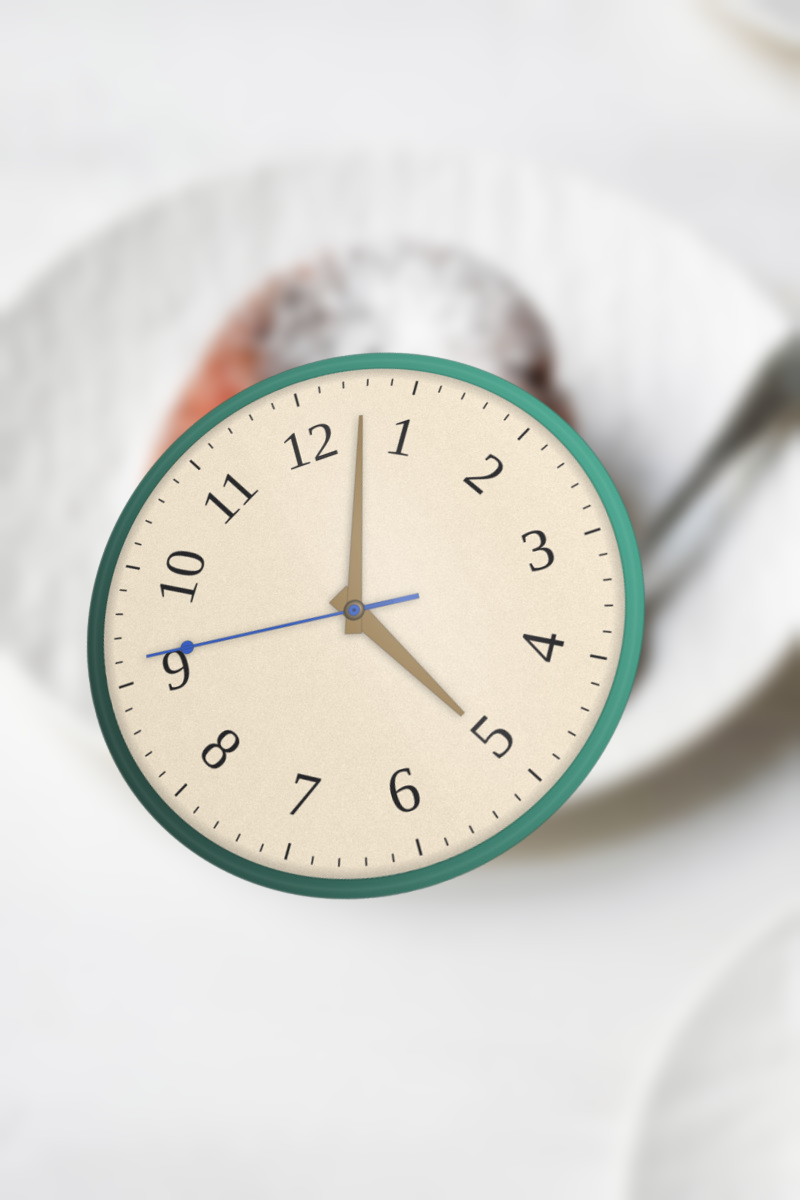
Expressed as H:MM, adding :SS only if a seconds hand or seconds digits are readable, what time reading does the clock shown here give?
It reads 5:02:46
